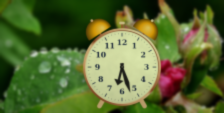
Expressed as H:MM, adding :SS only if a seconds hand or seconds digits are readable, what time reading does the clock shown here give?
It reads 6:27
